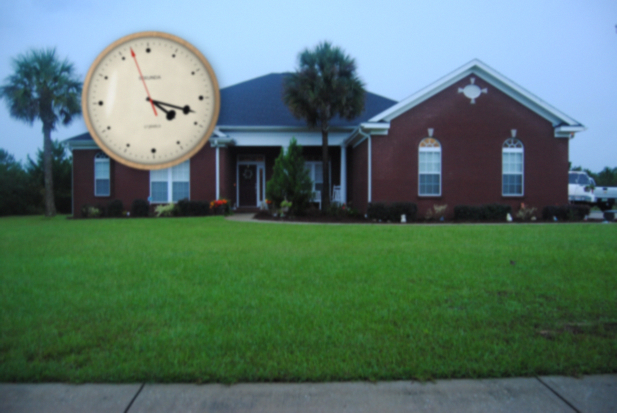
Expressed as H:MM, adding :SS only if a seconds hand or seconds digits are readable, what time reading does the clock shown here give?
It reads 4:17:57
